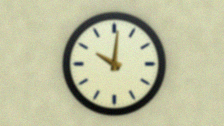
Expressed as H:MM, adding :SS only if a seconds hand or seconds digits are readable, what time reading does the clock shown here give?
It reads 10:01
